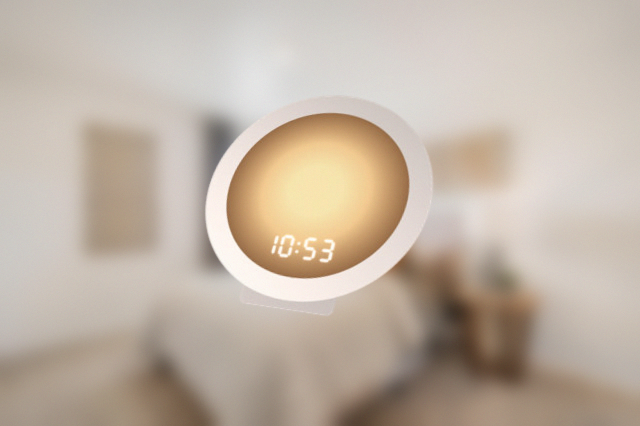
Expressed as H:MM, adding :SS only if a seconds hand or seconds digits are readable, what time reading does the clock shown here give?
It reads 10:53
